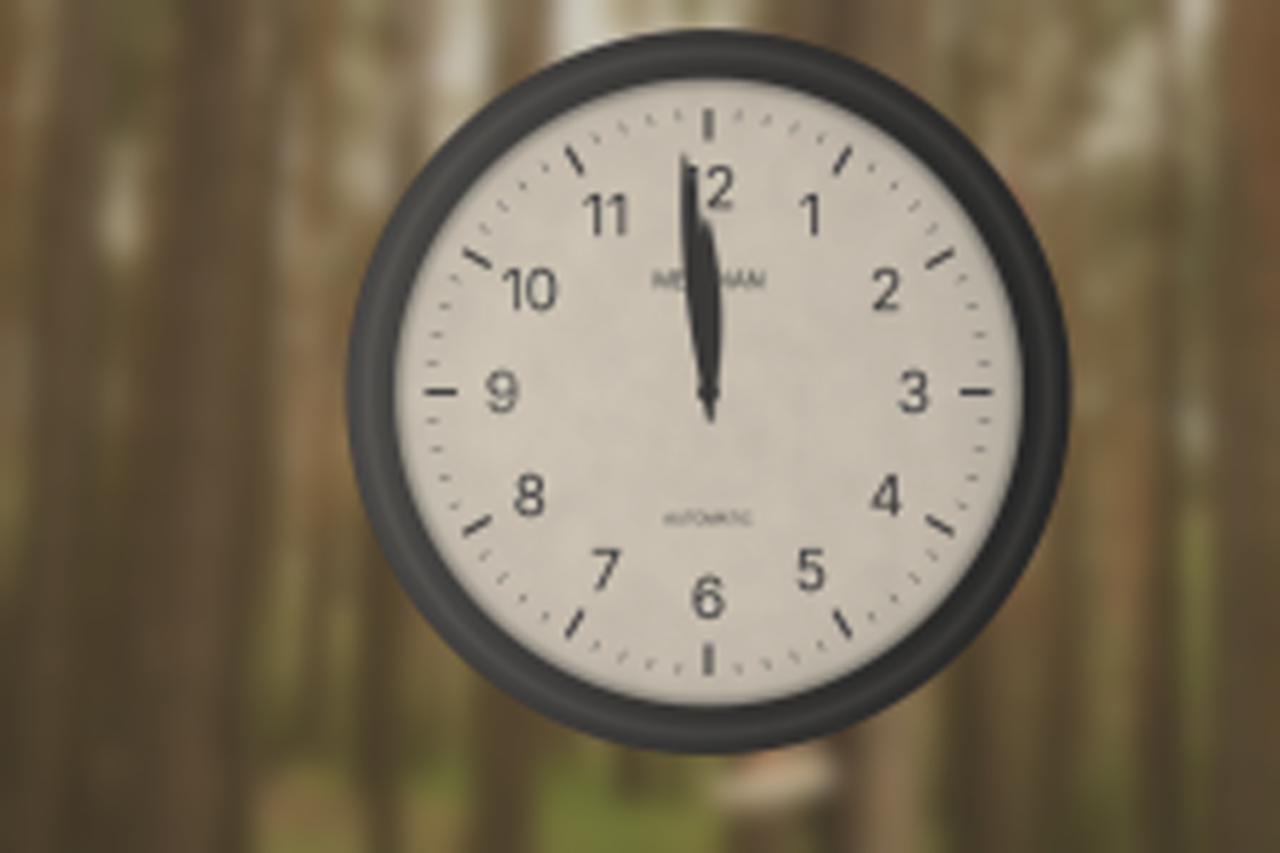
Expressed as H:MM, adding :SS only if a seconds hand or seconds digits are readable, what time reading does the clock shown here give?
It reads 11:59
